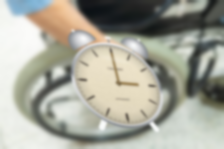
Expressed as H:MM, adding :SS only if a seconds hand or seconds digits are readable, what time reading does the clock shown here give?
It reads 3:00
